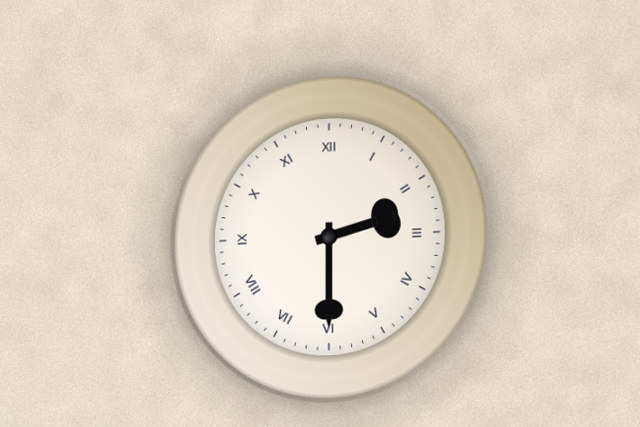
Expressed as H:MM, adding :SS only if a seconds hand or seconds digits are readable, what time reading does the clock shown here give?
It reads 2:30
